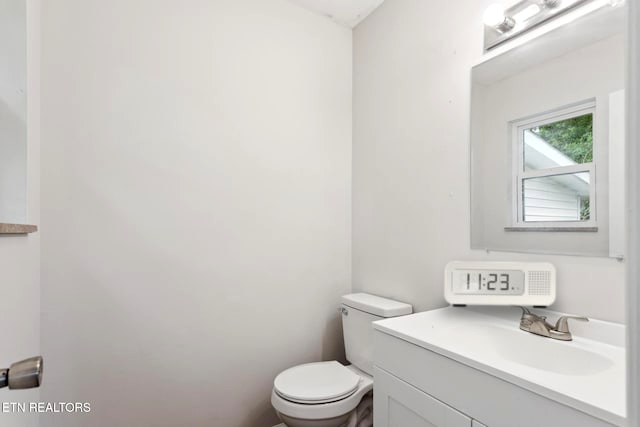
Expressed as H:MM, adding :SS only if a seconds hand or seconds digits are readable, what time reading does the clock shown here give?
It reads 11:23
